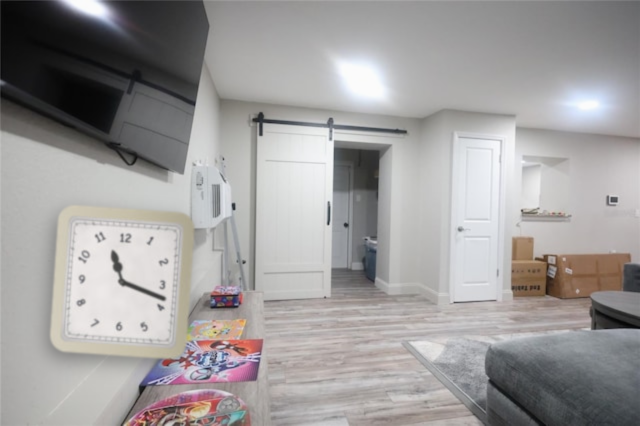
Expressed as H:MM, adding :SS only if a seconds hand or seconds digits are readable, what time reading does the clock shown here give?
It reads 11:18
